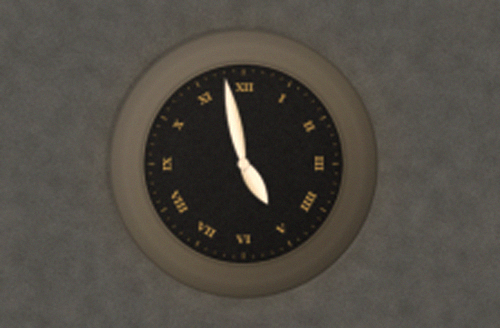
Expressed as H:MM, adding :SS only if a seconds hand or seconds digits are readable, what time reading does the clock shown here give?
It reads 4:58
